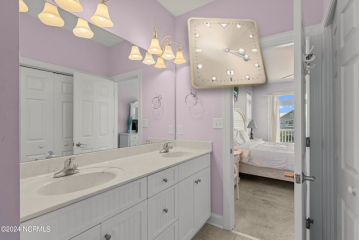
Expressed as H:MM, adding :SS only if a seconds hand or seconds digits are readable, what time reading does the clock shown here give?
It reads 3:19
